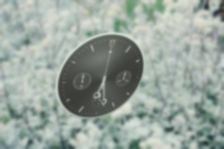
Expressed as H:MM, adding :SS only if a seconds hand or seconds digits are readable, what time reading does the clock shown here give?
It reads 6:28
